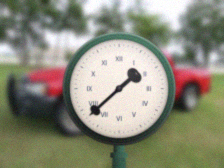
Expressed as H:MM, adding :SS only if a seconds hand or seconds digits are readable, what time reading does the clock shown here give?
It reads 1:38
